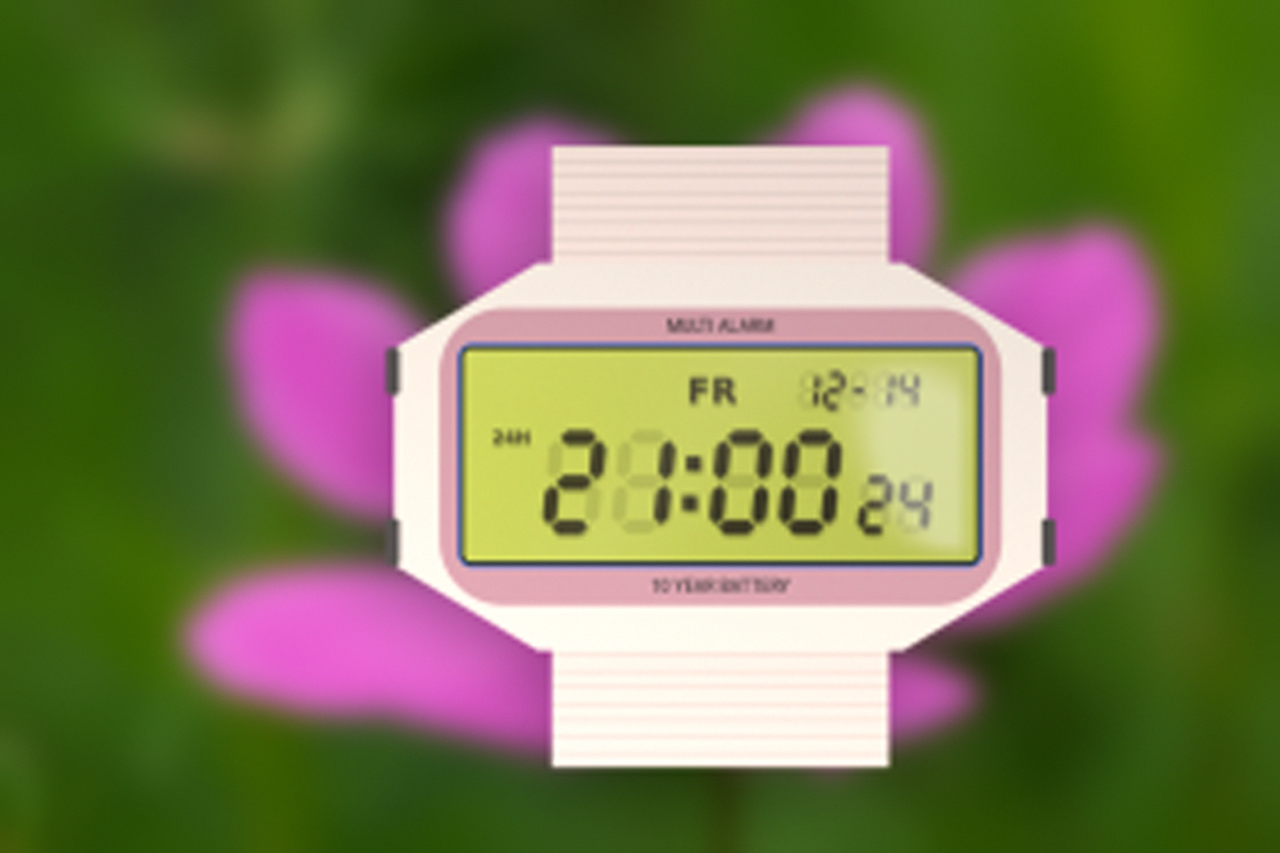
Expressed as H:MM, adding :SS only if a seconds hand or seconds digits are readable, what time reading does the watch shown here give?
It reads 21:00:24
